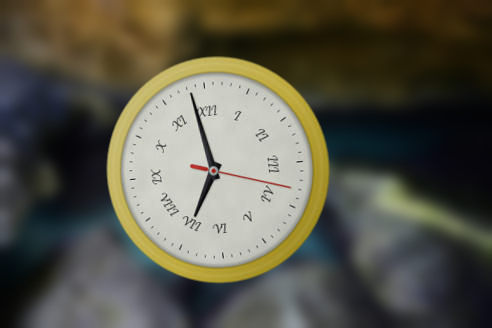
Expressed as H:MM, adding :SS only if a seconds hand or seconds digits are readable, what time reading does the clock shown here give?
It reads 6:58:18
